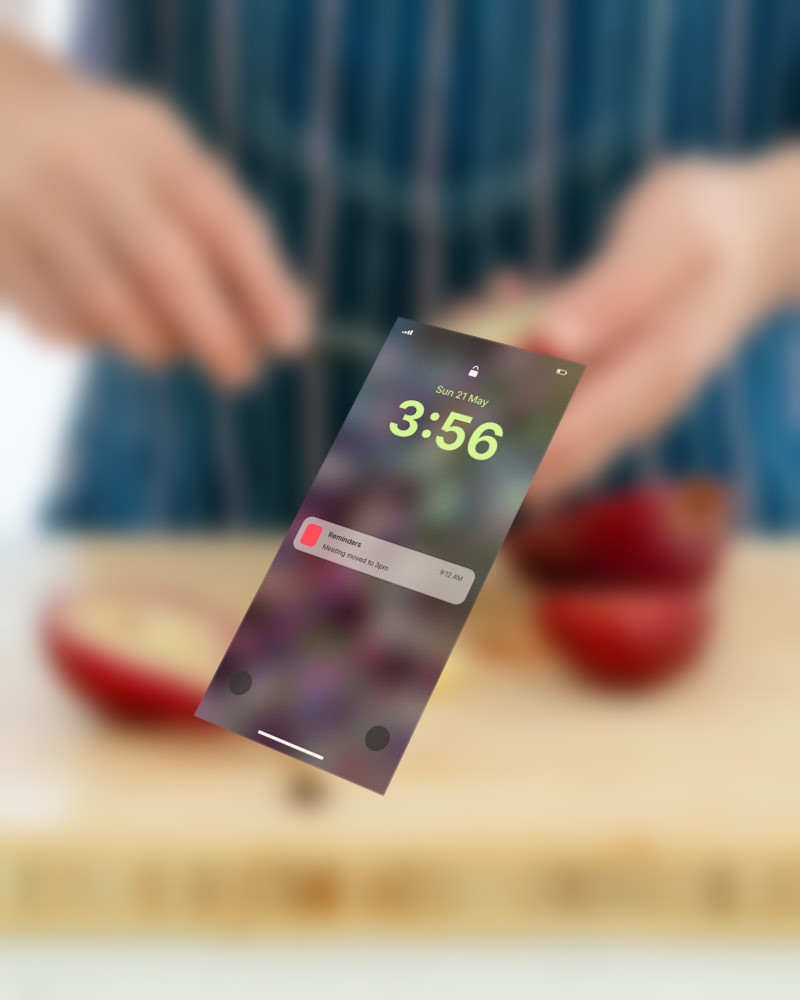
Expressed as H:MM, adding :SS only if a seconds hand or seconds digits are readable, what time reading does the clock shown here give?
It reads 3:56
